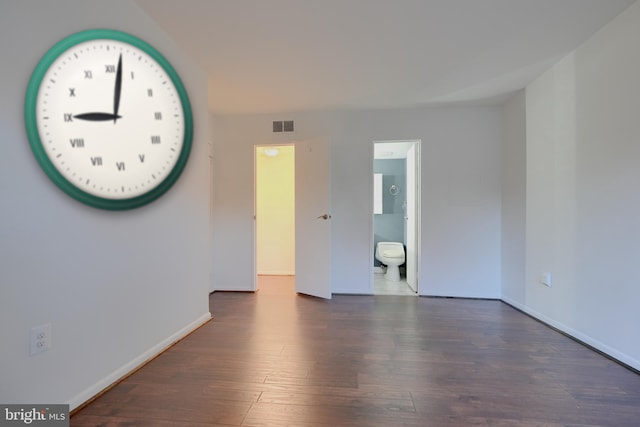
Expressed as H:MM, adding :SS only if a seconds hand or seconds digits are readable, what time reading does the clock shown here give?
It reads 9:02
